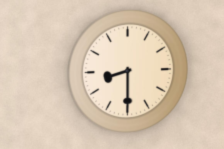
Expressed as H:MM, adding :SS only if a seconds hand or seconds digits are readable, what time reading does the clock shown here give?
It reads 8:30
